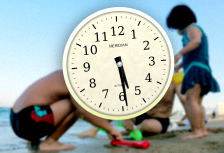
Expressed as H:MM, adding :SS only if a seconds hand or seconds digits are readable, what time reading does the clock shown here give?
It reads 5:29
